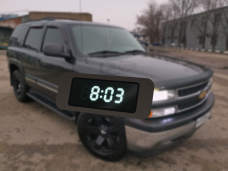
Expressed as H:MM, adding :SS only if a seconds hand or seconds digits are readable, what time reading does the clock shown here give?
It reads 8:03
